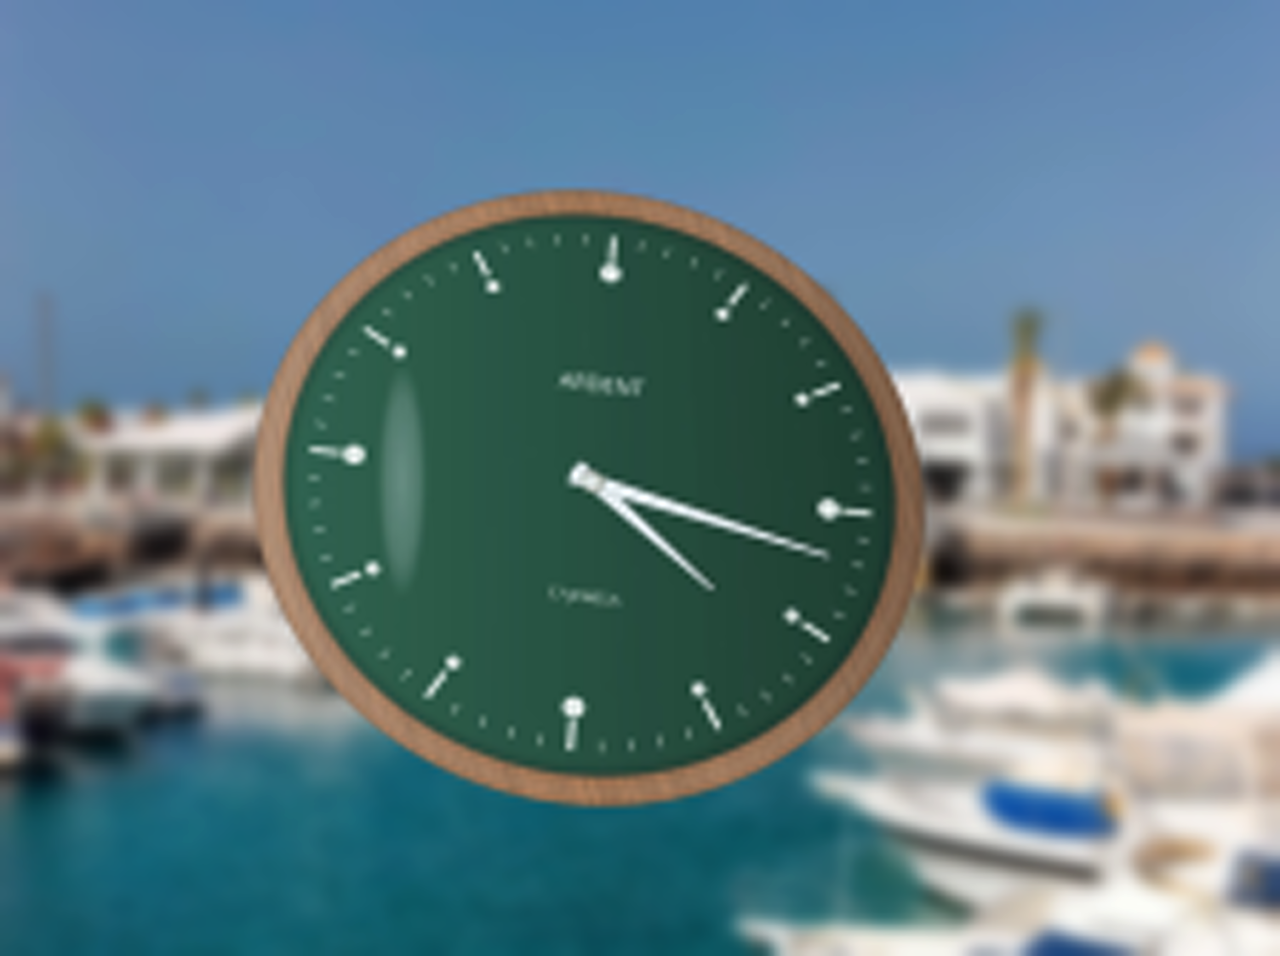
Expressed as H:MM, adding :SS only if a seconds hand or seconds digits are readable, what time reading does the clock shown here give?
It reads 4:17
